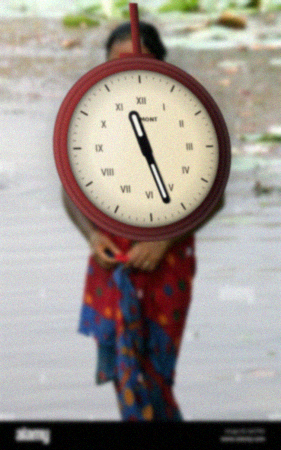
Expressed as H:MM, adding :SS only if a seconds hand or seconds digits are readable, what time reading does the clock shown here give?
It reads 11:27
